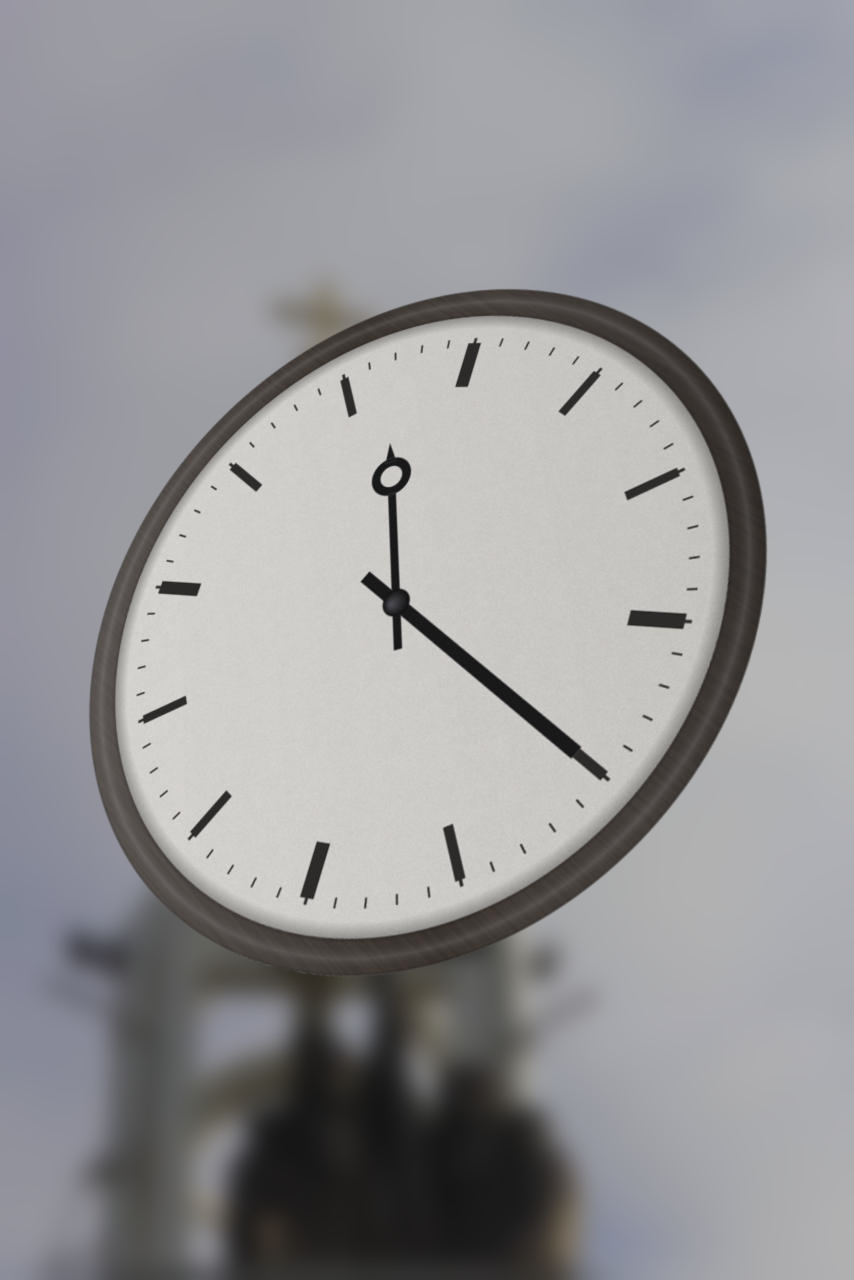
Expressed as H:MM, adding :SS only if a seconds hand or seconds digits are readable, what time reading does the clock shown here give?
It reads 11:20
